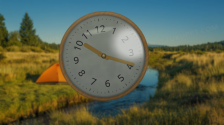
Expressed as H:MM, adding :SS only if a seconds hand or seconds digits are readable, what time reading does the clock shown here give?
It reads 10:19
